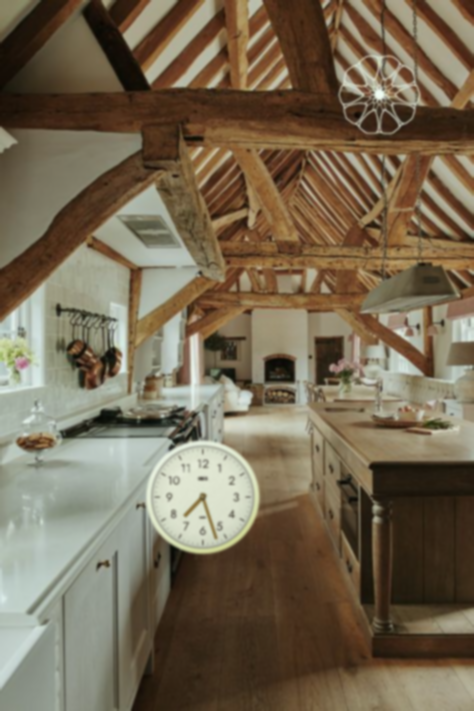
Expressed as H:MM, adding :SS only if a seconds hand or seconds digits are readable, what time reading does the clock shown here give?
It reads 7:27
